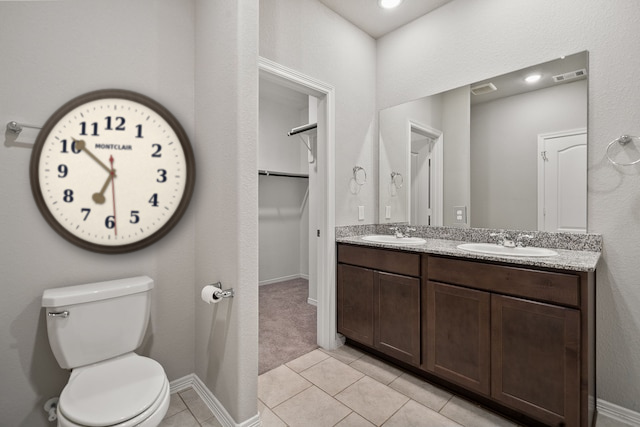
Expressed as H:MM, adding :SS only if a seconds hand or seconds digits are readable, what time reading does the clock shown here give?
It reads 6:51:29
